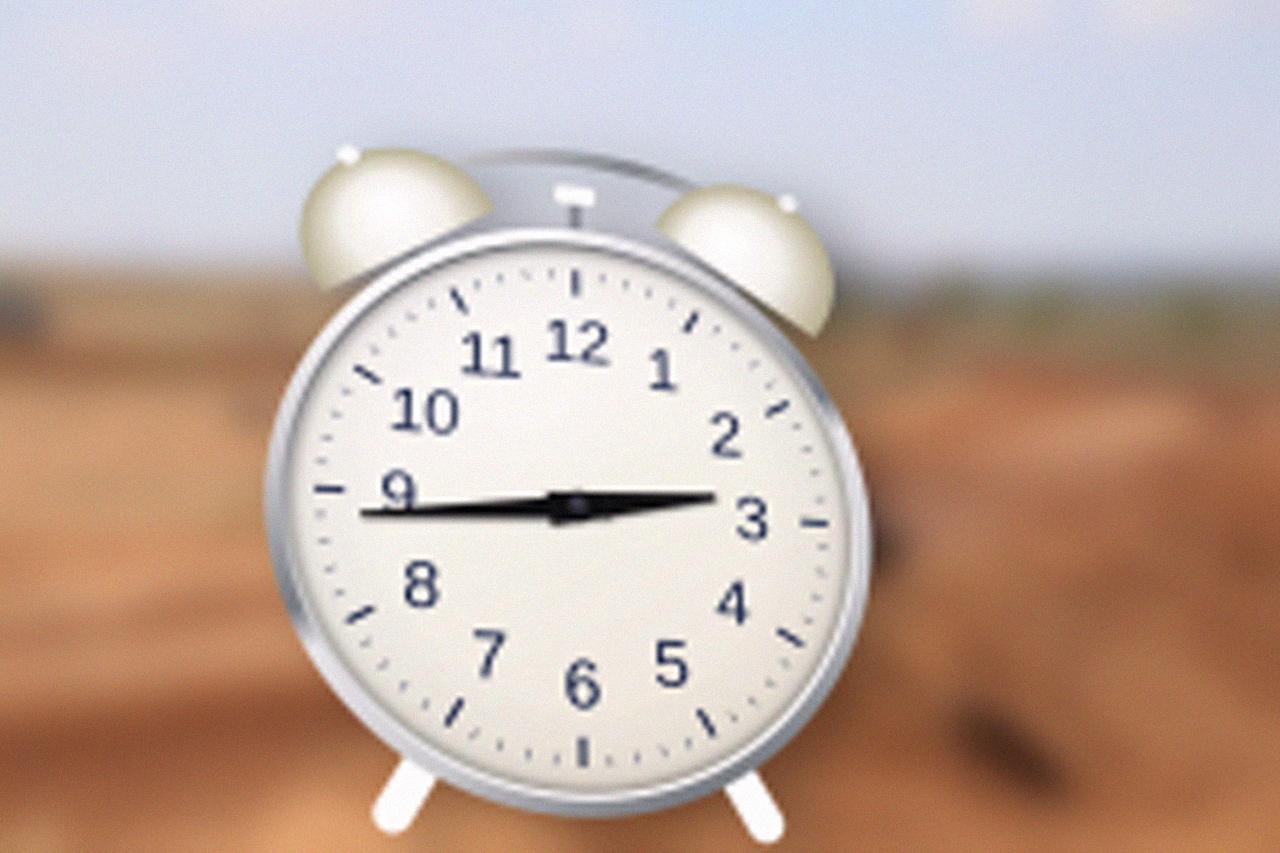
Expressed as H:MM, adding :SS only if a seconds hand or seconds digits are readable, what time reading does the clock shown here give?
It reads 2:44
